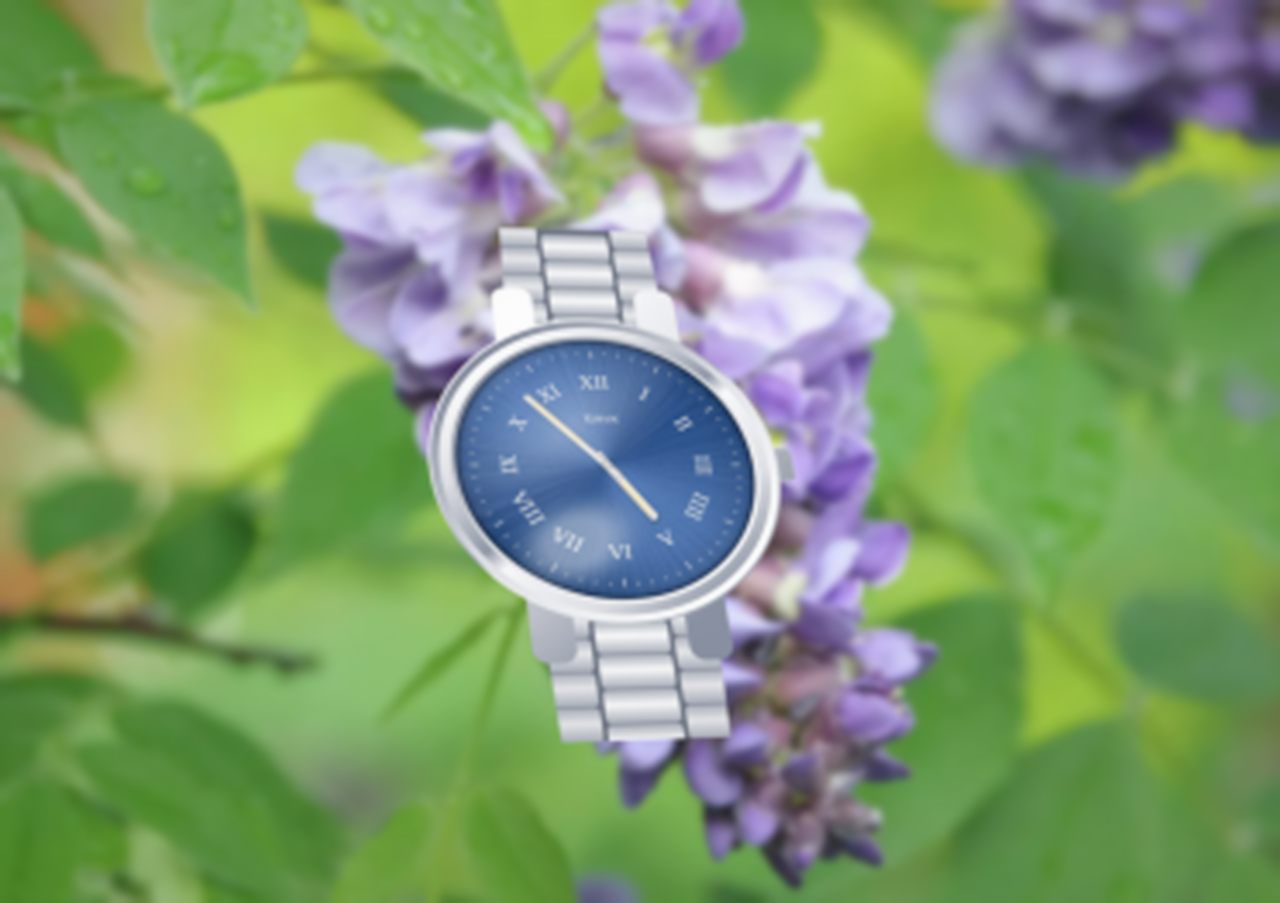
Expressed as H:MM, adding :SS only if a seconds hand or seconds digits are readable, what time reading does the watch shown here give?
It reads 4:53
